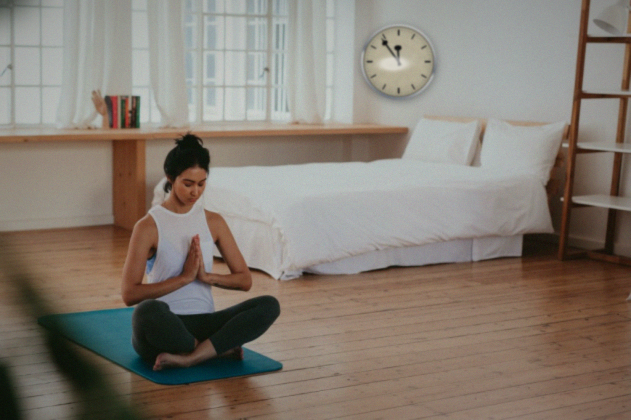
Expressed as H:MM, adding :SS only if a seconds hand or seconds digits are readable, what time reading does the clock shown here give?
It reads 11:54
